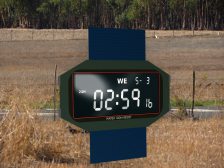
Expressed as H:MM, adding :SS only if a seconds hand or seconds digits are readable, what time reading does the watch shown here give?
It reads 2:59:16
